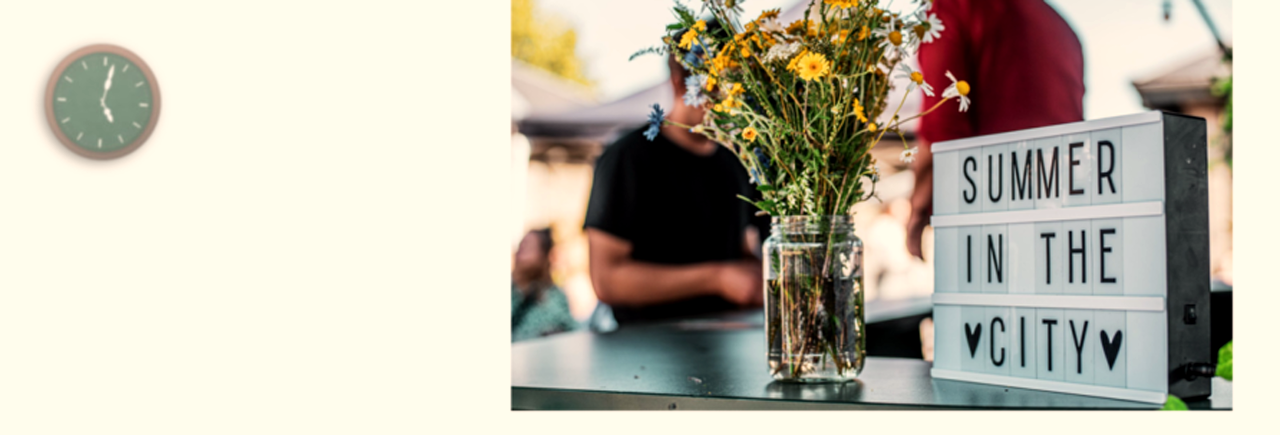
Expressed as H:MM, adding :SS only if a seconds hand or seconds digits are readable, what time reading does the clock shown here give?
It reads 5:02
